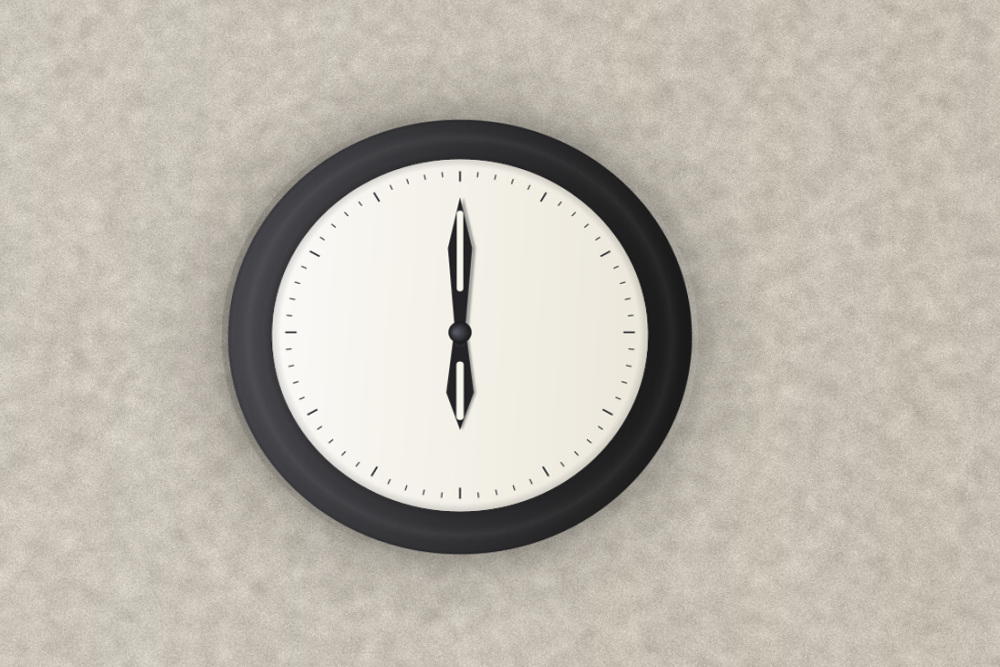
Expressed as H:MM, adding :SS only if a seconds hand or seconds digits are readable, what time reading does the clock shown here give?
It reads 6:00
